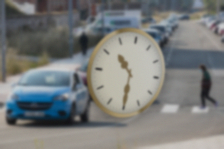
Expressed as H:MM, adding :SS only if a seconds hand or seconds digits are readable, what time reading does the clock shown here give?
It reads 10:30
